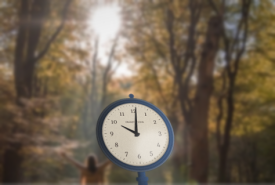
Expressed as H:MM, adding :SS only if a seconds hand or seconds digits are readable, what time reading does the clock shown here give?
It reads 10:01
